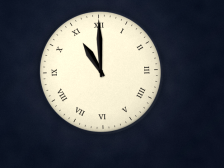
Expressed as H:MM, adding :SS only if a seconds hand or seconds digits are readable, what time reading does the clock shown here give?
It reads 11:00
